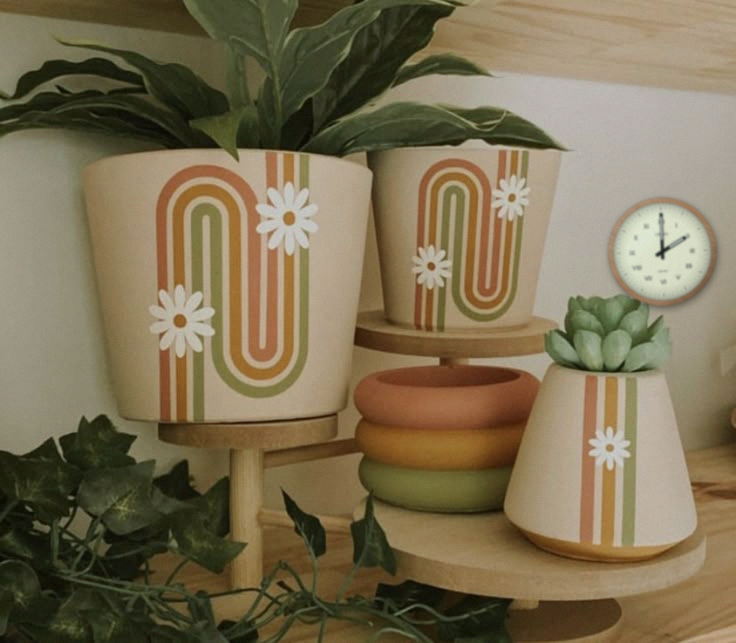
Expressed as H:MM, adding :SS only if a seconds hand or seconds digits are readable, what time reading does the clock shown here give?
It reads 2:00
